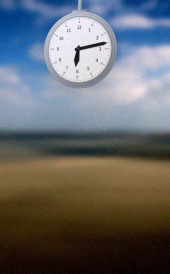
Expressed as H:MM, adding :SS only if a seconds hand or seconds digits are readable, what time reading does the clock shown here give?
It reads 6:13
